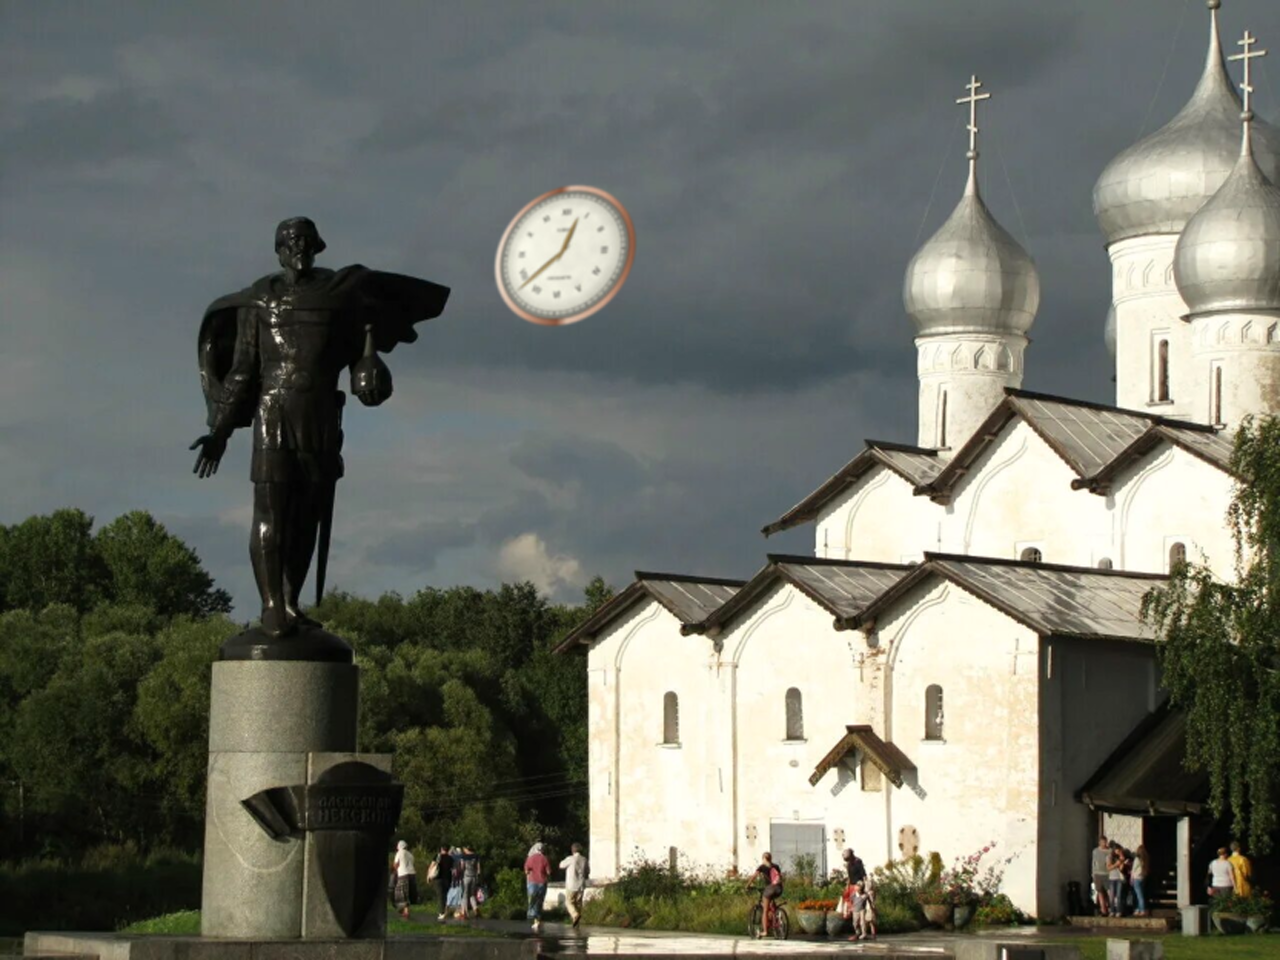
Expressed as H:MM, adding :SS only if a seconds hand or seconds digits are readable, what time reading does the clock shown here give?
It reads 12:38
